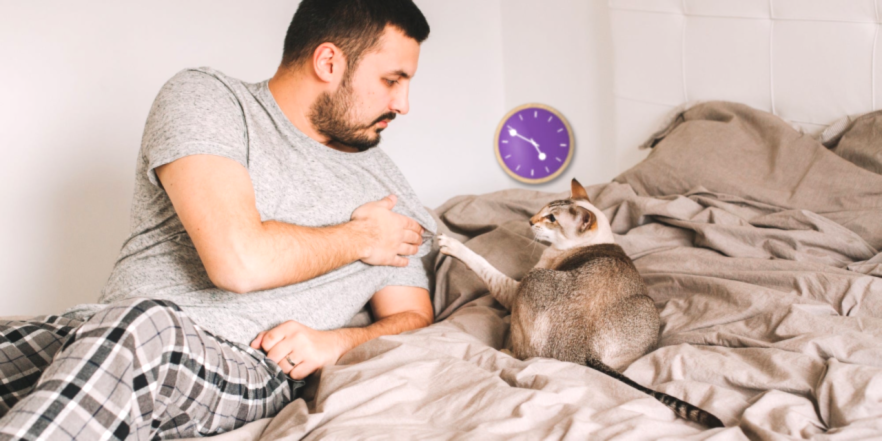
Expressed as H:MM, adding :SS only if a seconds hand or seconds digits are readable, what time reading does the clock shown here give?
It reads 4:49
